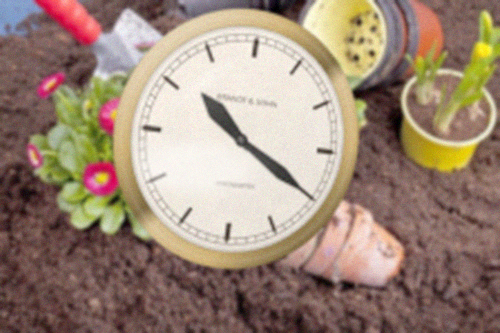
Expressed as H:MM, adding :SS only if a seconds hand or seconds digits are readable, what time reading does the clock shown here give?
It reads 10:20
